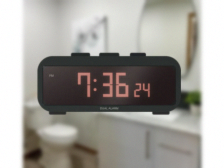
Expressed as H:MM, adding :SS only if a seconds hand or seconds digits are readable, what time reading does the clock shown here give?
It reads 7:36:24
